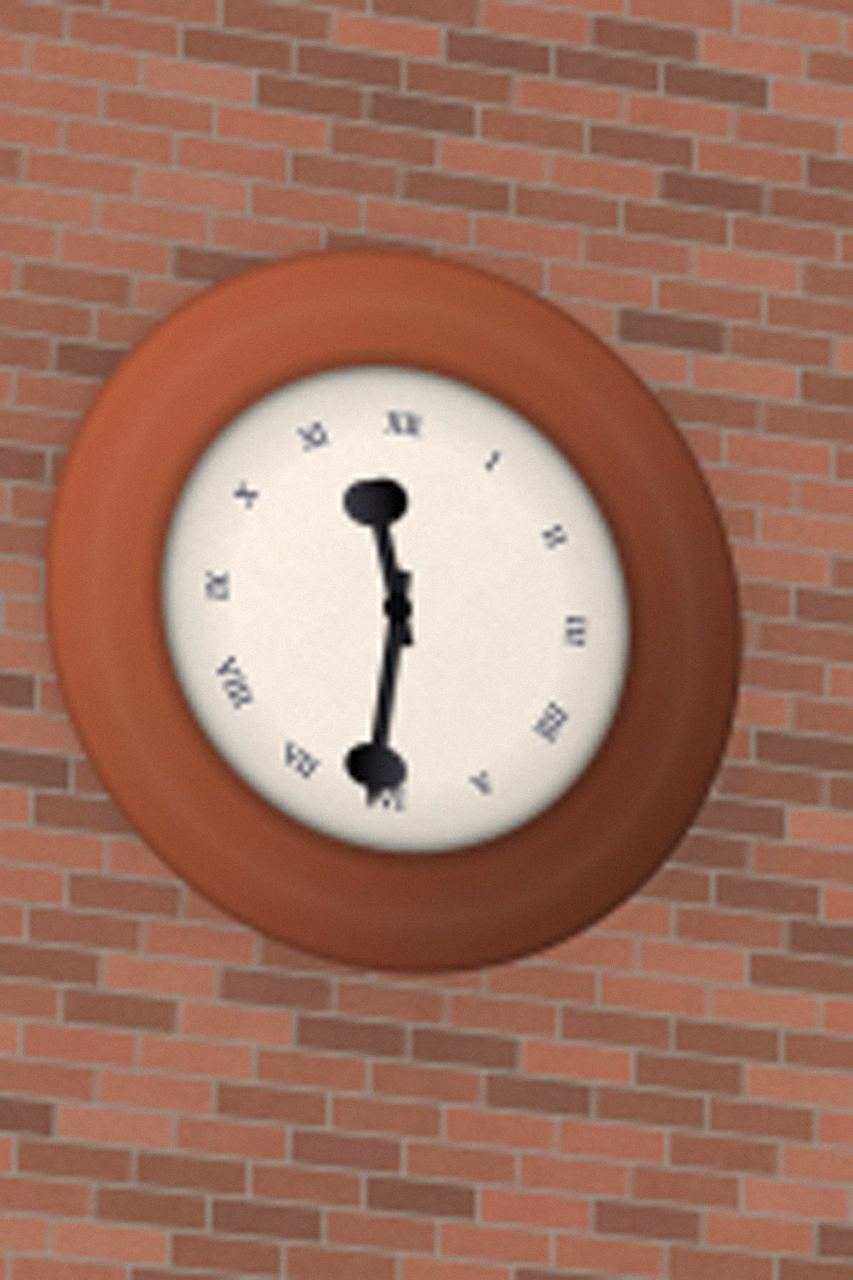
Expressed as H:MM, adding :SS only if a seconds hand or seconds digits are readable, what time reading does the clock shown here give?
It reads 11:31
